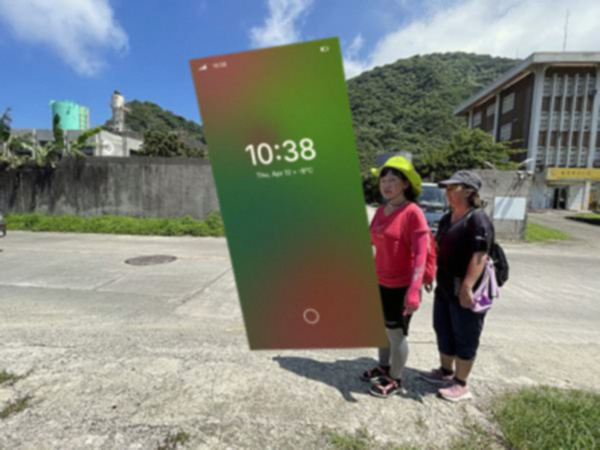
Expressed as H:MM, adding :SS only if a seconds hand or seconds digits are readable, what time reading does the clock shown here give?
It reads 10:38
